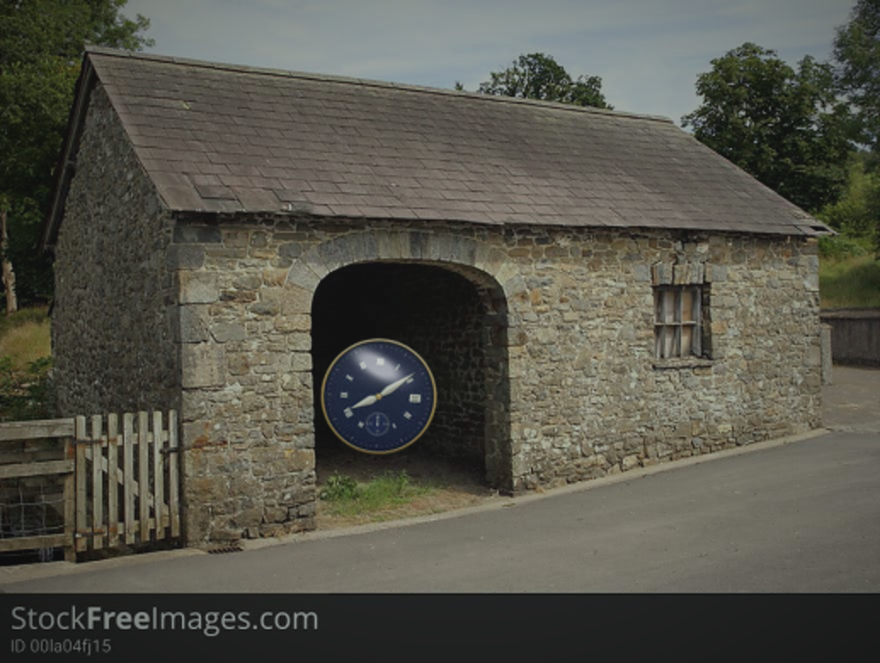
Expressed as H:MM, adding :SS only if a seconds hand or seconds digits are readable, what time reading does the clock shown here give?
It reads 8:09
